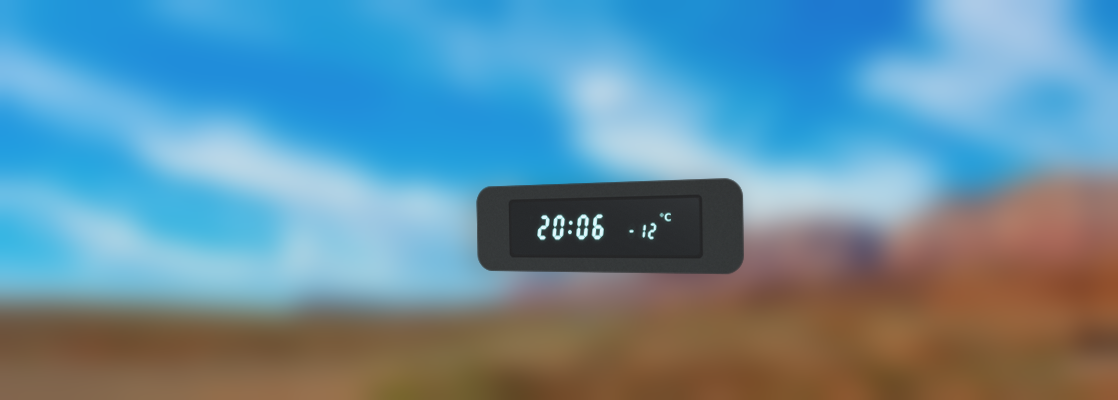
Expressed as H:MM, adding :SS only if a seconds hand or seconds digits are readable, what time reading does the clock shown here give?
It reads 20:06
